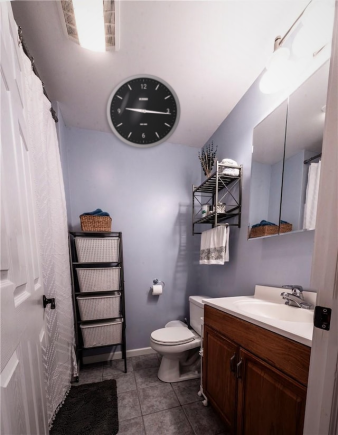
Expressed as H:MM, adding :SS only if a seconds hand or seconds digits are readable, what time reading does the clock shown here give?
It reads 9:16
